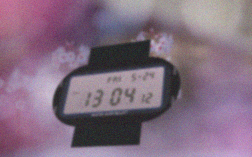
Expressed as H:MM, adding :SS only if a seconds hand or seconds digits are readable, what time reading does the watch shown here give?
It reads 13:04
